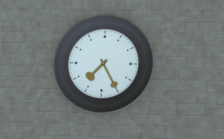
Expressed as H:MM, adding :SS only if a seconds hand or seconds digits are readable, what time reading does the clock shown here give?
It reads 7:25
